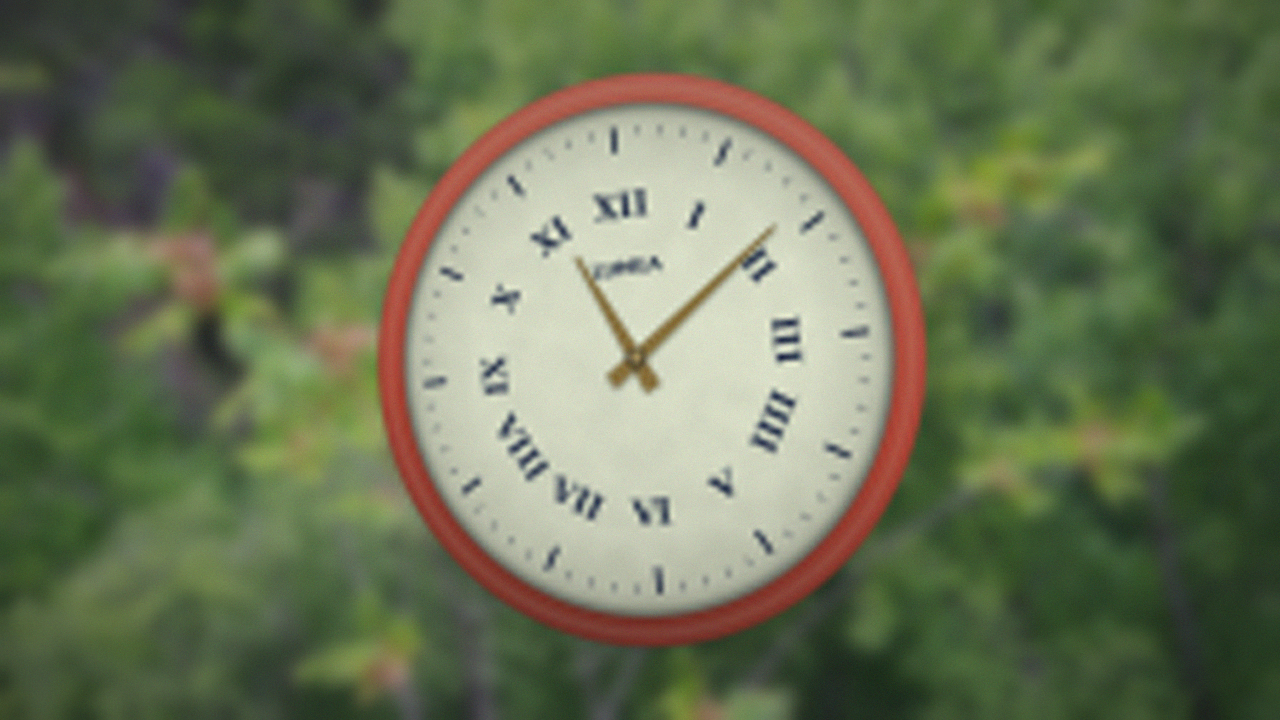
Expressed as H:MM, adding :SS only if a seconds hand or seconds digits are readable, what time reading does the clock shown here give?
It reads 11:09
